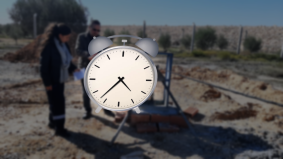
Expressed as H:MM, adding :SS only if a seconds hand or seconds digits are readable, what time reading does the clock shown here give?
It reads 4:37
